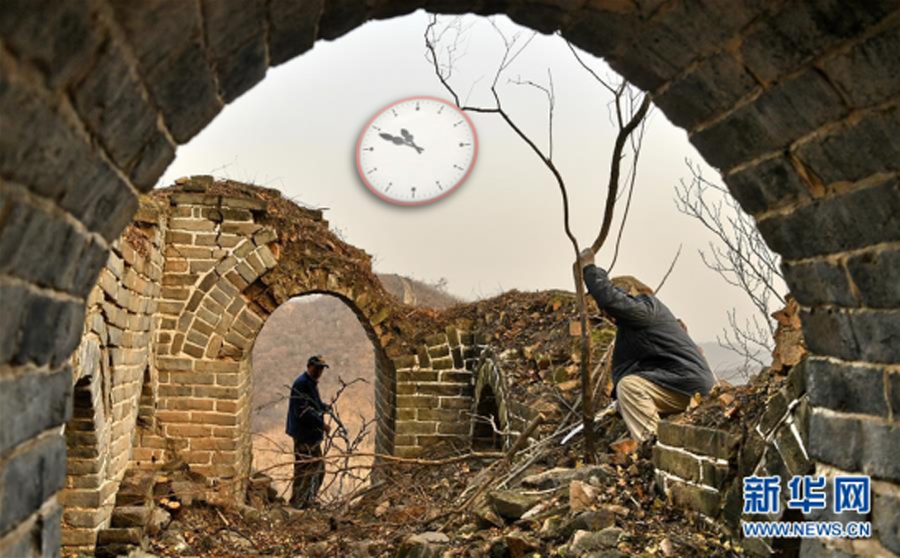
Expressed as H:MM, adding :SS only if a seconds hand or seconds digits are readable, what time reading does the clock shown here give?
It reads 10:49
